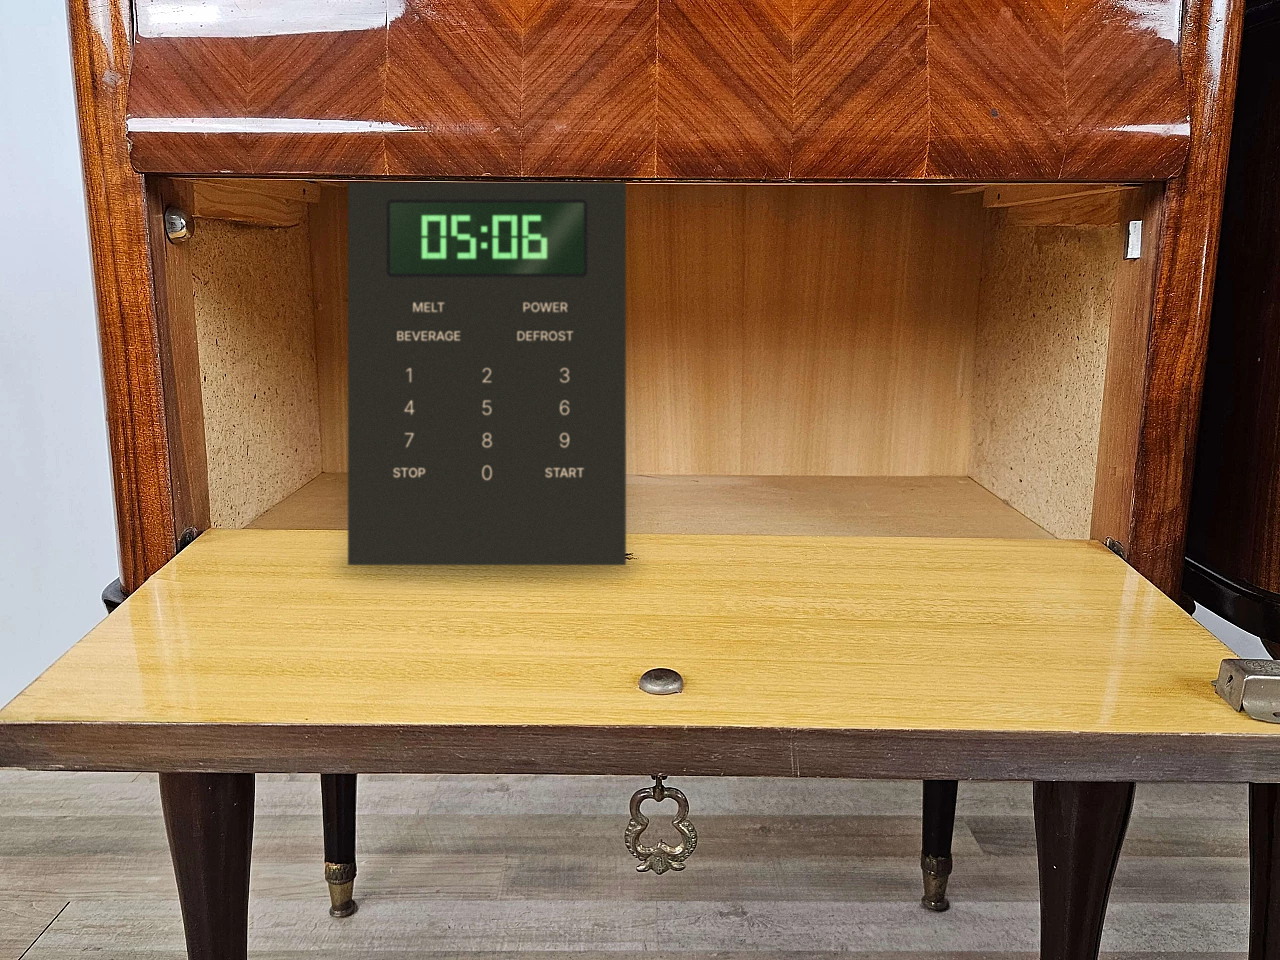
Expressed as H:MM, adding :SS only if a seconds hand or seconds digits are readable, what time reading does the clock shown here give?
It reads 5:06
